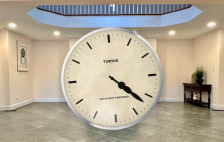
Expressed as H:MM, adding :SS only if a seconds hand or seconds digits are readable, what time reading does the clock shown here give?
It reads 4:22
